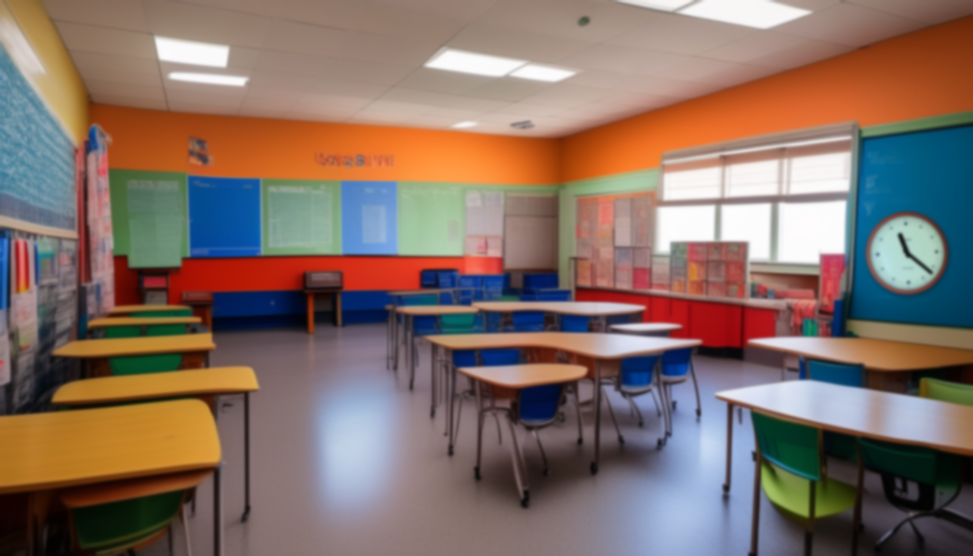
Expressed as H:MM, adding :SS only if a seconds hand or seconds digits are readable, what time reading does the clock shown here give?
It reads 11:22
